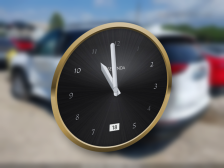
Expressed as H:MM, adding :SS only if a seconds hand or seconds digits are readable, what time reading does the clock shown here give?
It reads 10:59
